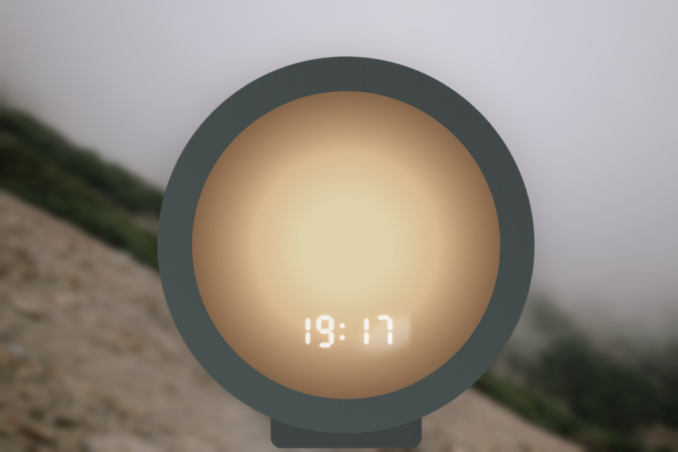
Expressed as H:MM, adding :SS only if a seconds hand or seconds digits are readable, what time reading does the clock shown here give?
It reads 19:17
